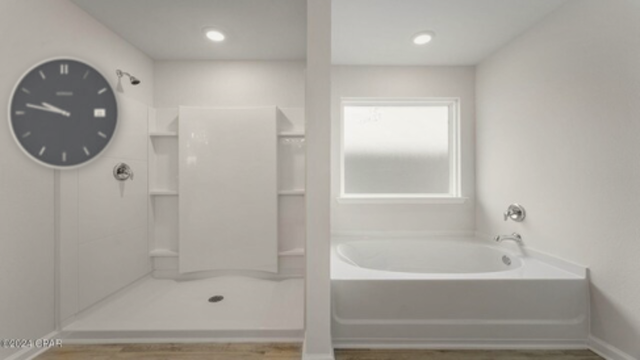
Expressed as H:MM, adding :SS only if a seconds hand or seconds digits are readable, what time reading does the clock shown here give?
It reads 9:47
